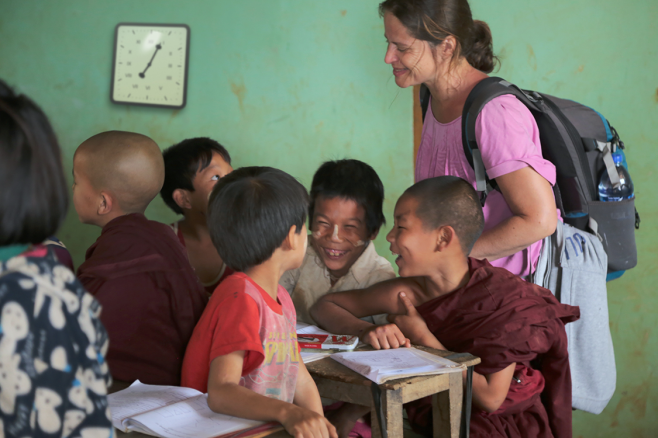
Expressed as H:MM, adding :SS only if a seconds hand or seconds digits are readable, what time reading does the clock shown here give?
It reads 7:04
